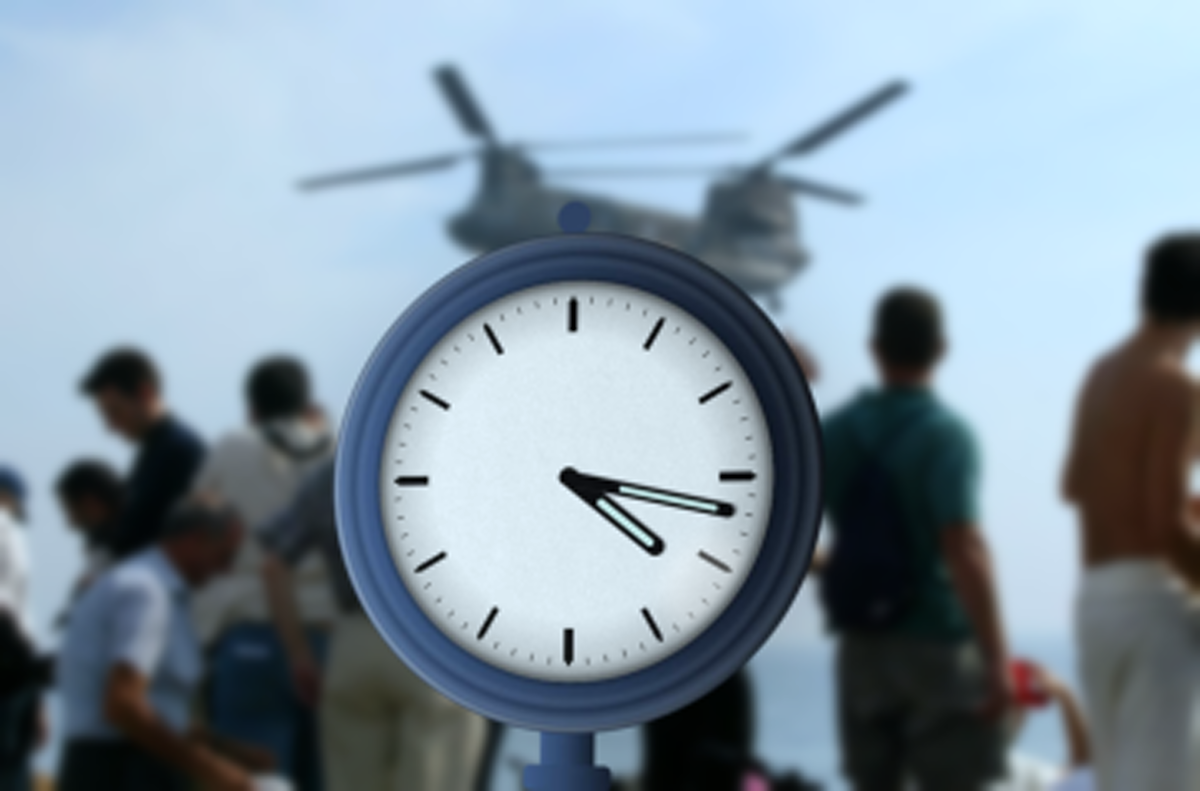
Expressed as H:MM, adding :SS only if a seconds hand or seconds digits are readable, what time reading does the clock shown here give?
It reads 4:17
